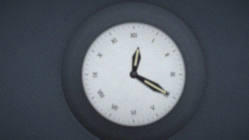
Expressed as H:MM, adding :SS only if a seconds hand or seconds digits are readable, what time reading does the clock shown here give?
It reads 12:20
